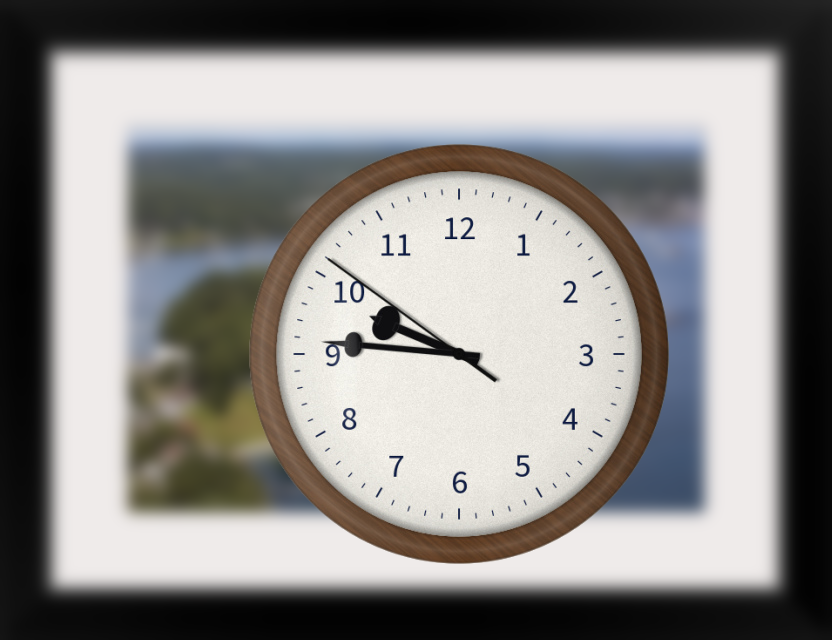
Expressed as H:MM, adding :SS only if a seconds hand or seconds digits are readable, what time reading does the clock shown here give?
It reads 9:45:51
